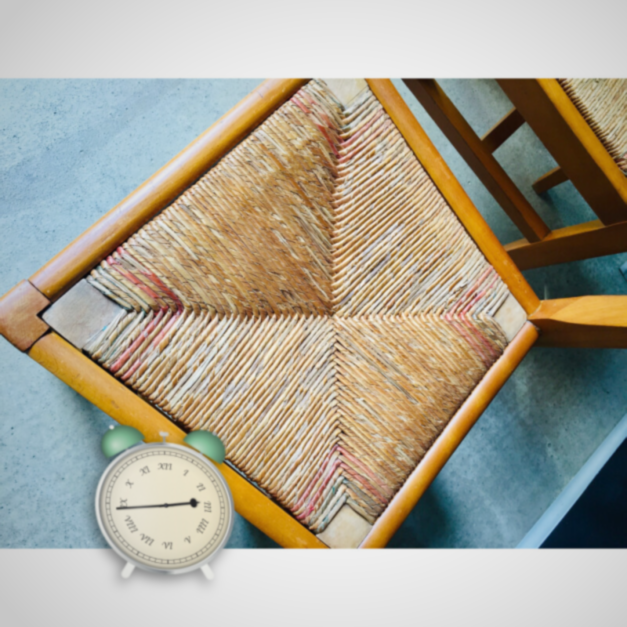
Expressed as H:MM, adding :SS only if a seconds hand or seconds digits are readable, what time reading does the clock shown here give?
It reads 2:44
